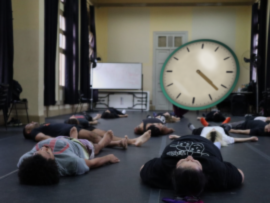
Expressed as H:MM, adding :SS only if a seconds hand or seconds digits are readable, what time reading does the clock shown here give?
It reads 4:22
